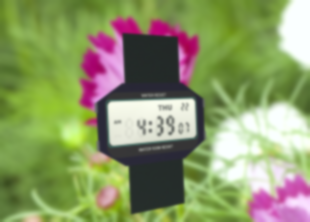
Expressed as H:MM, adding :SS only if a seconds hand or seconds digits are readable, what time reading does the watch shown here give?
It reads 4:39
